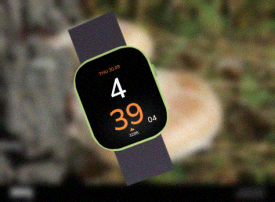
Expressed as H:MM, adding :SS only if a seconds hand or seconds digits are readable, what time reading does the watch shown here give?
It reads 4:39:04
